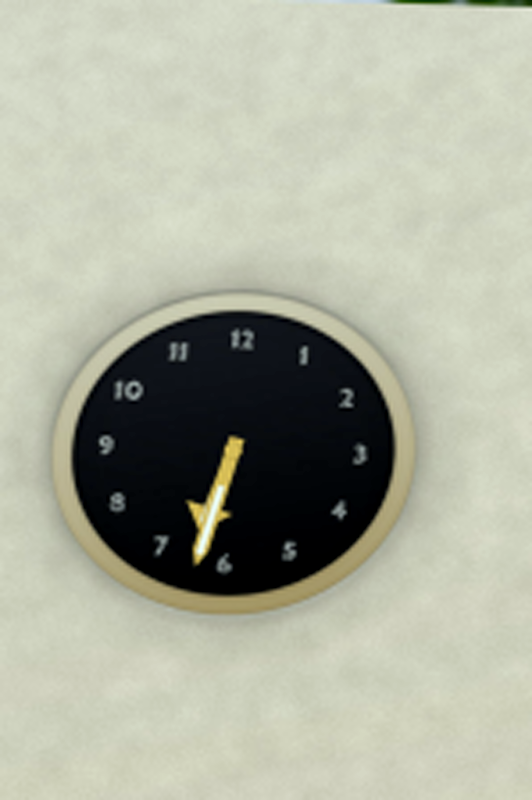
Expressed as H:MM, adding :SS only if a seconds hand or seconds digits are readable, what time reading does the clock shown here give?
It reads 6:32
